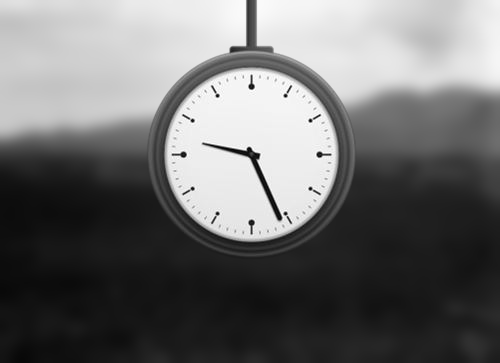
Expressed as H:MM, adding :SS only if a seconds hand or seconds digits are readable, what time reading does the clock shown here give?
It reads 9:26
